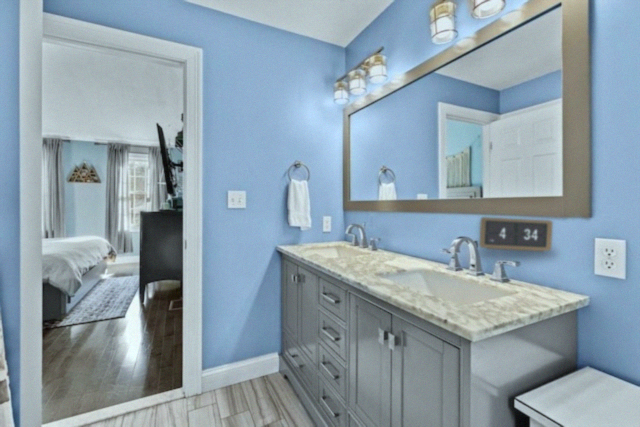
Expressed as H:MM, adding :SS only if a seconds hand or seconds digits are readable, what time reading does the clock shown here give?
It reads 4:34
